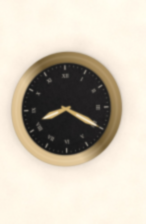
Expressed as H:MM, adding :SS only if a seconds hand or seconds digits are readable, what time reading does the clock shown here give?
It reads 8:20
